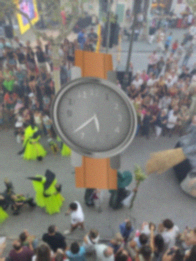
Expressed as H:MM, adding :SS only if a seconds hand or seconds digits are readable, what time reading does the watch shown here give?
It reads 5:38
